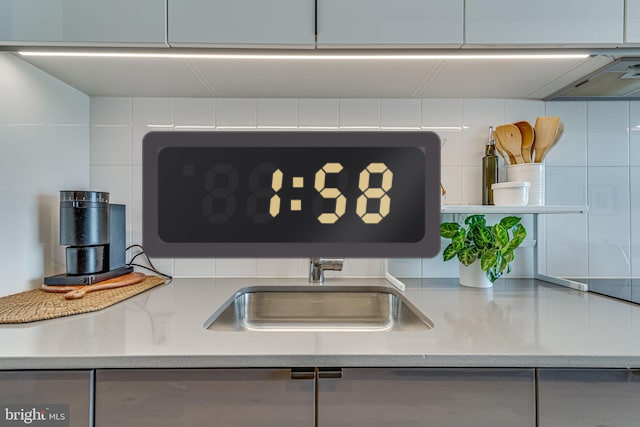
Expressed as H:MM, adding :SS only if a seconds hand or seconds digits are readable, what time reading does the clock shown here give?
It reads 1:58
